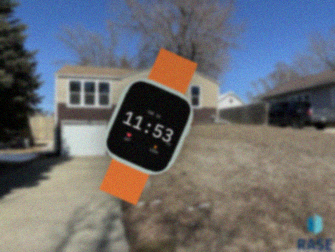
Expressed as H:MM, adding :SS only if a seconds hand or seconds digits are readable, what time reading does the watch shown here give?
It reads 11:53
